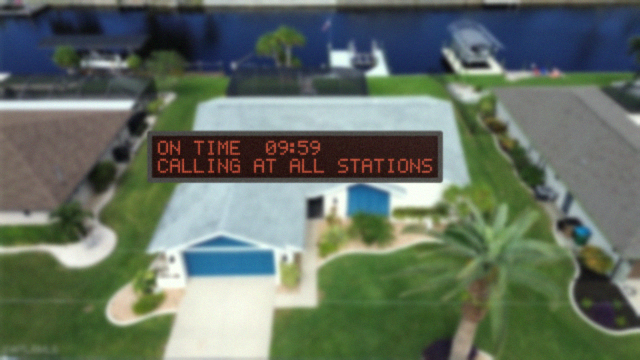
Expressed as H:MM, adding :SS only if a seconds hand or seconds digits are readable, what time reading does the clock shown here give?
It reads 9:59
